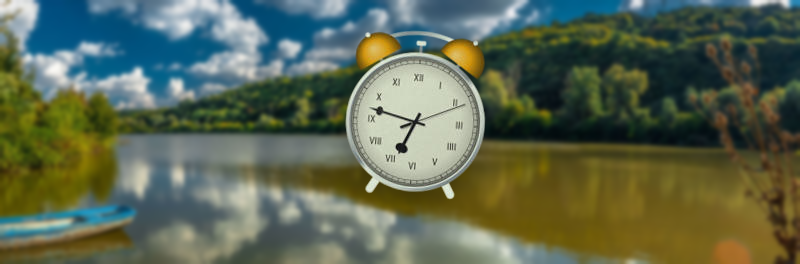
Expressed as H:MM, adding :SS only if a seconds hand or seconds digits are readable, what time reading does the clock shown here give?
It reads 6:47:11
